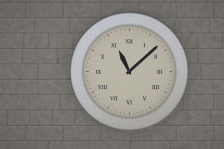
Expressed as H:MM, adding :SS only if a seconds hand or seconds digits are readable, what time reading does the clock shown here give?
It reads 11:08
